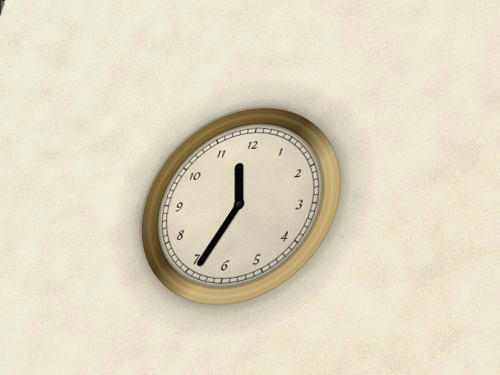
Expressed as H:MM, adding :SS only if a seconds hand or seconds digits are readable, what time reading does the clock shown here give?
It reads 11:34
